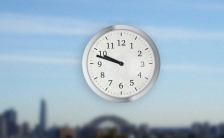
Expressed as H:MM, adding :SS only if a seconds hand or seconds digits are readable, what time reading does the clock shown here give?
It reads 9:48
